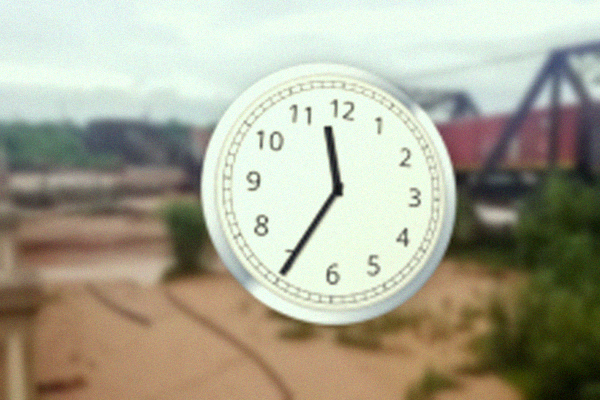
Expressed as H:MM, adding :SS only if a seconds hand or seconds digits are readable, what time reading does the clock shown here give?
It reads 11:35
